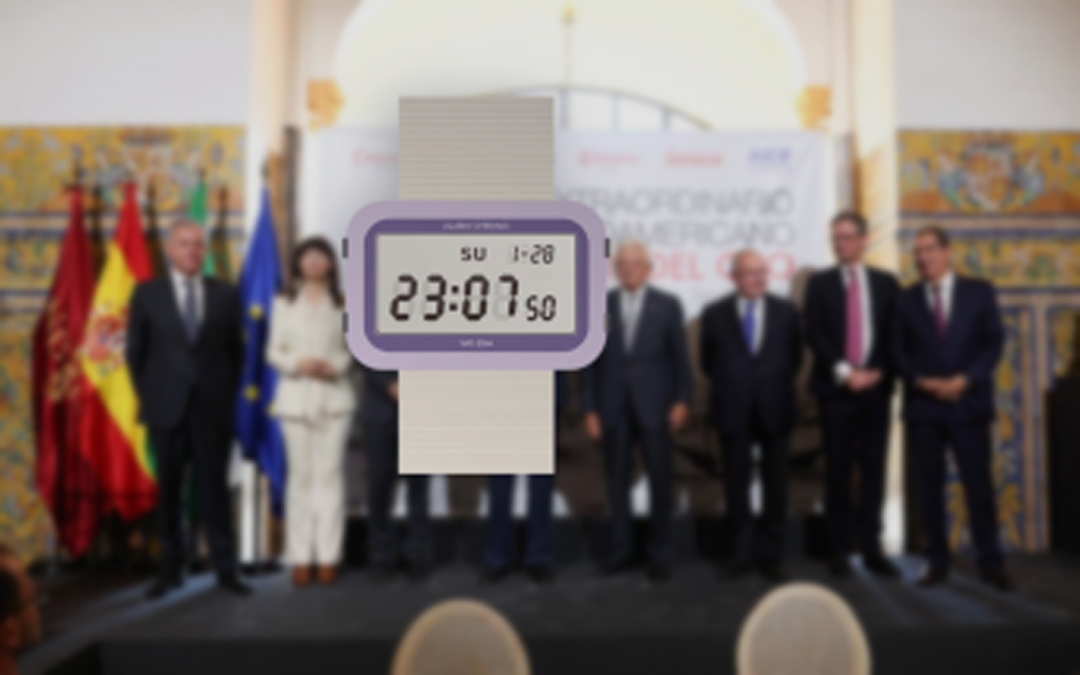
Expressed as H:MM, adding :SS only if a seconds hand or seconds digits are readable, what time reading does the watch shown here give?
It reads 23:07:50
